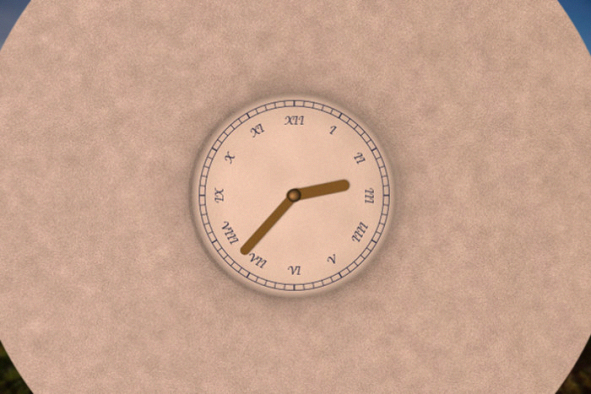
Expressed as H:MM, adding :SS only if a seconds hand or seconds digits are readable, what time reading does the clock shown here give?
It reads 2:37
